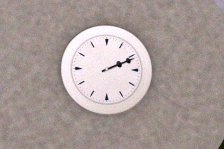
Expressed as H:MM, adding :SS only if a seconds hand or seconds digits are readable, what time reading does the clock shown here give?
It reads 2:11
